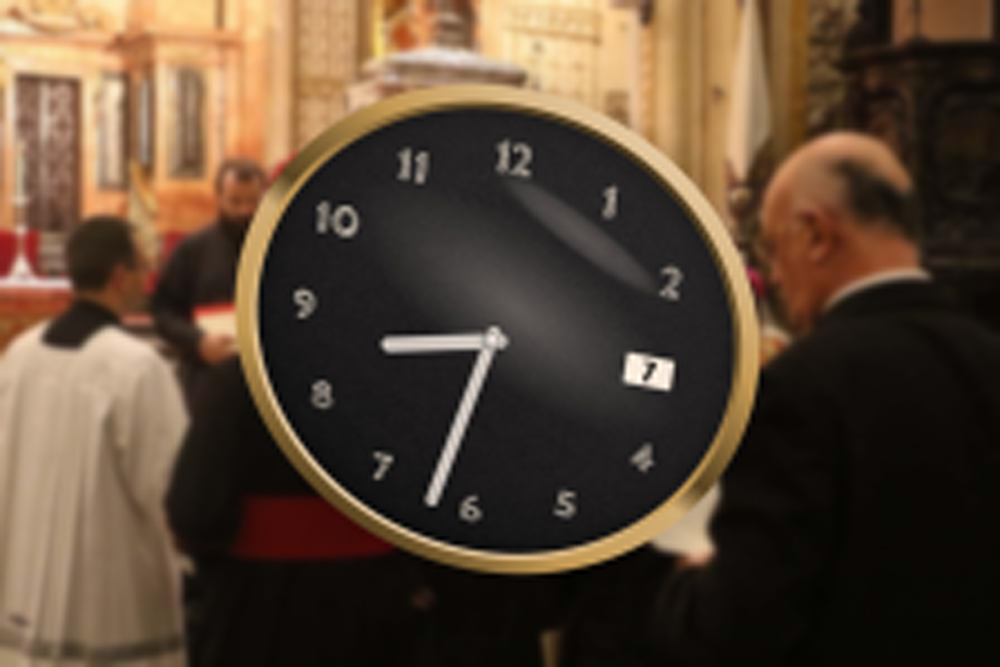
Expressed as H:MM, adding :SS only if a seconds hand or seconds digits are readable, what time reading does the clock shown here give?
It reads 8:32
